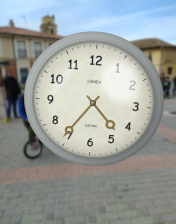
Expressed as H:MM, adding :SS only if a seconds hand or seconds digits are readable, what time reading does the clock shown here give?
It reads 4:36
